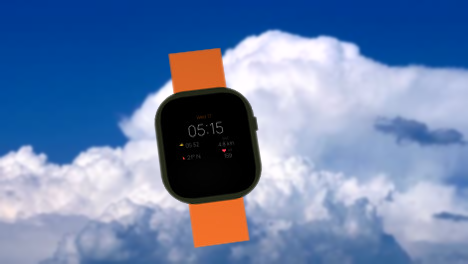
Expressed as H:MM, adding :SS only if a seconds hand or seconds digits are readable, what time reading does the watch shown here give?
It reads 5:15
